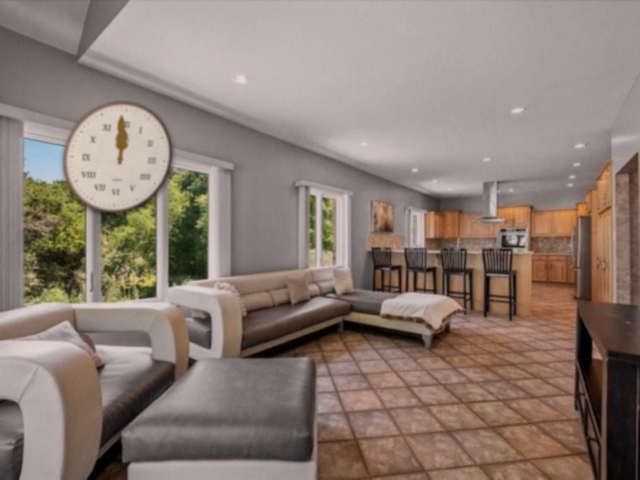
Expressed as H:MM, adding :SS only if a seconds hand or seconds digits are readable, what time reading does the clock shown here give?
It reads 11:59
